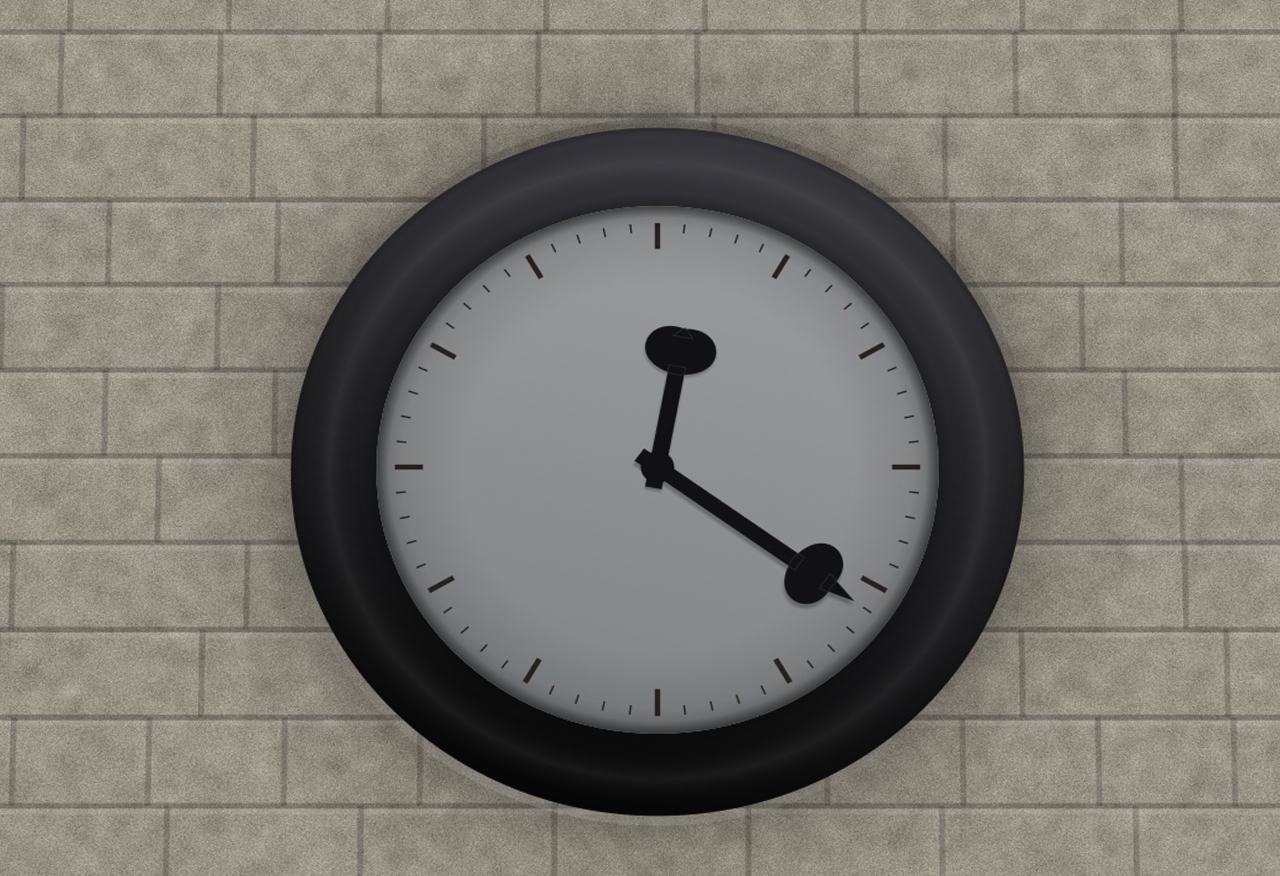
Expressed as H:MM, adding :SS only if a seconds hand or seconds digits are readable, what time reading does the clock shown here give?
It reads 12:21
